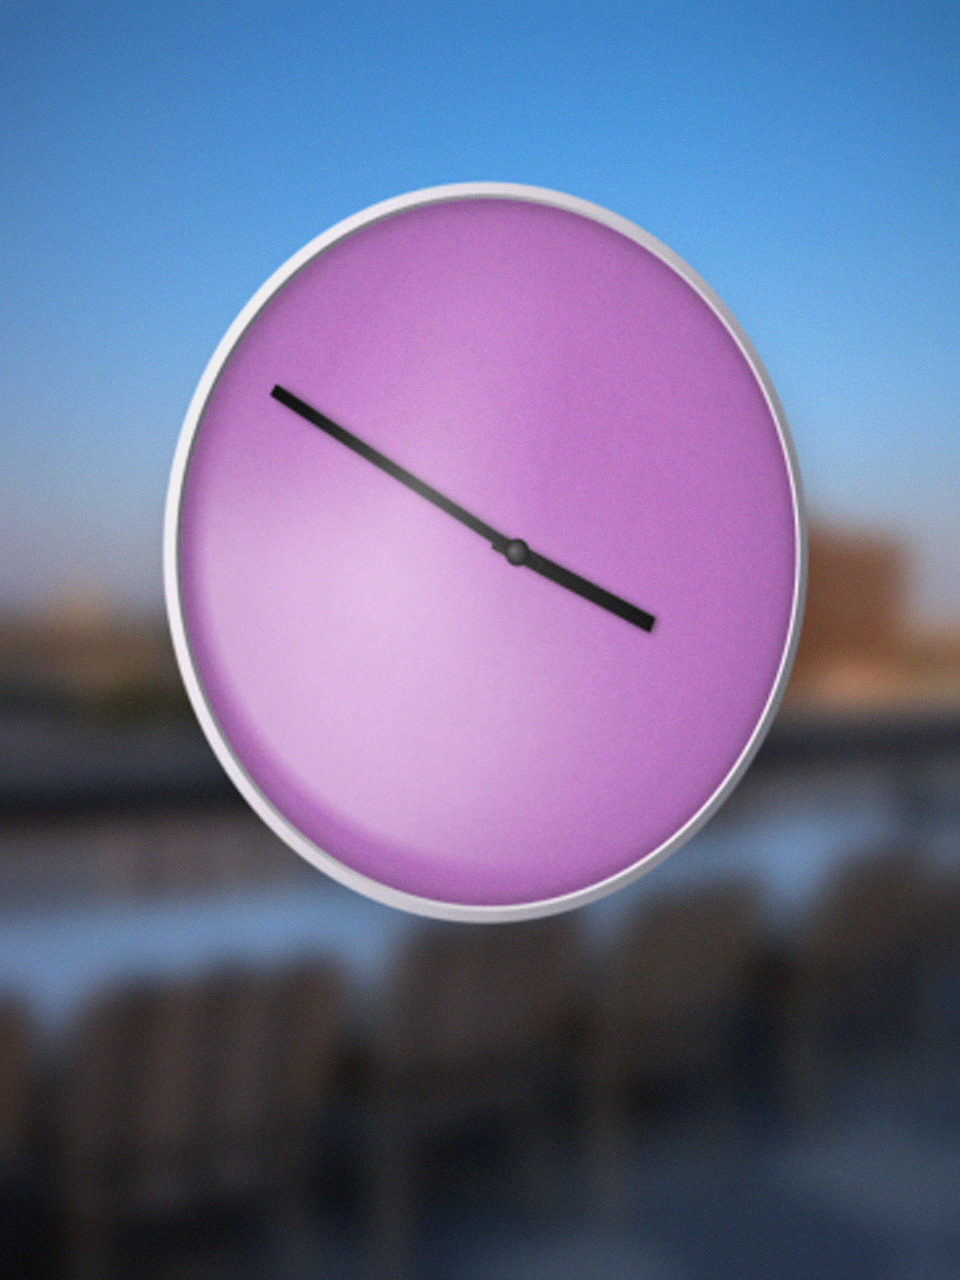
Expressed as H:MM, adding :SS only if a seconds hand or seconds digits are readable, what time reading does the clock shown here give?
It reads 3:50
